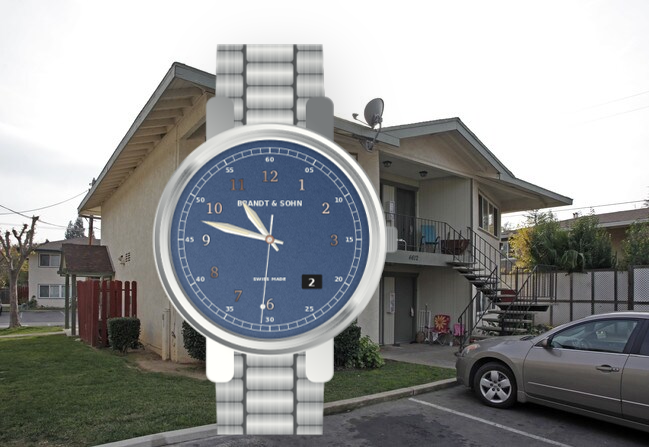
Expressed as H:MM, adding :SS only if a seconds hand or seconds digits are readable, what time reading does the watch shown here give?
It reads 10:47:31
